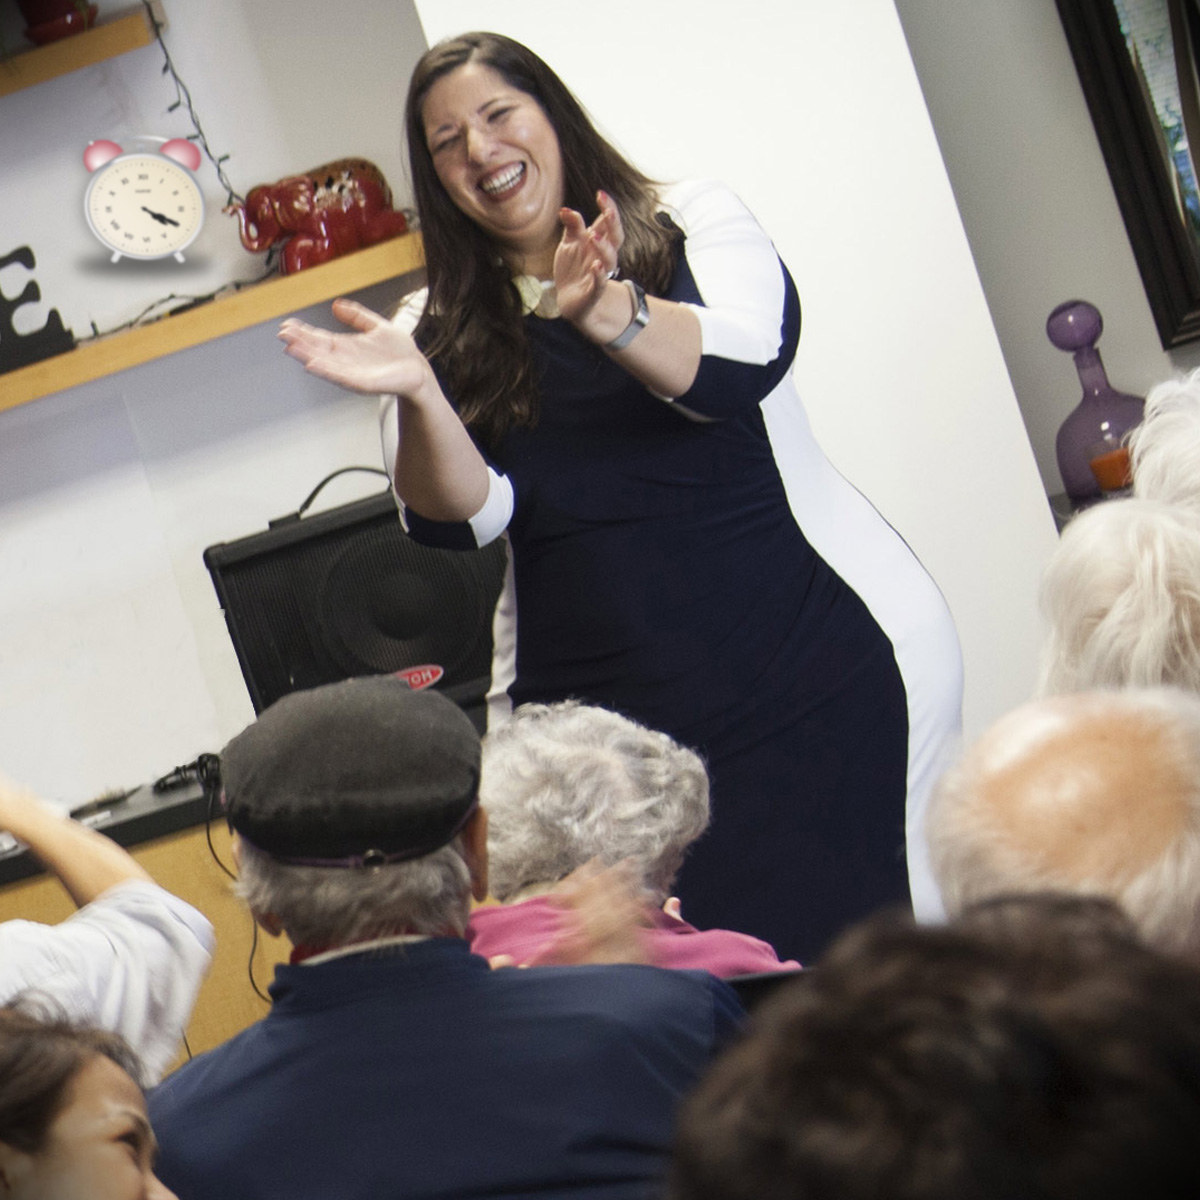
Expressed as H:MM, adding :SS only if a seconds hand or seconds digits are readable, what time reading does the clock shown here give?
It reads 4:20
